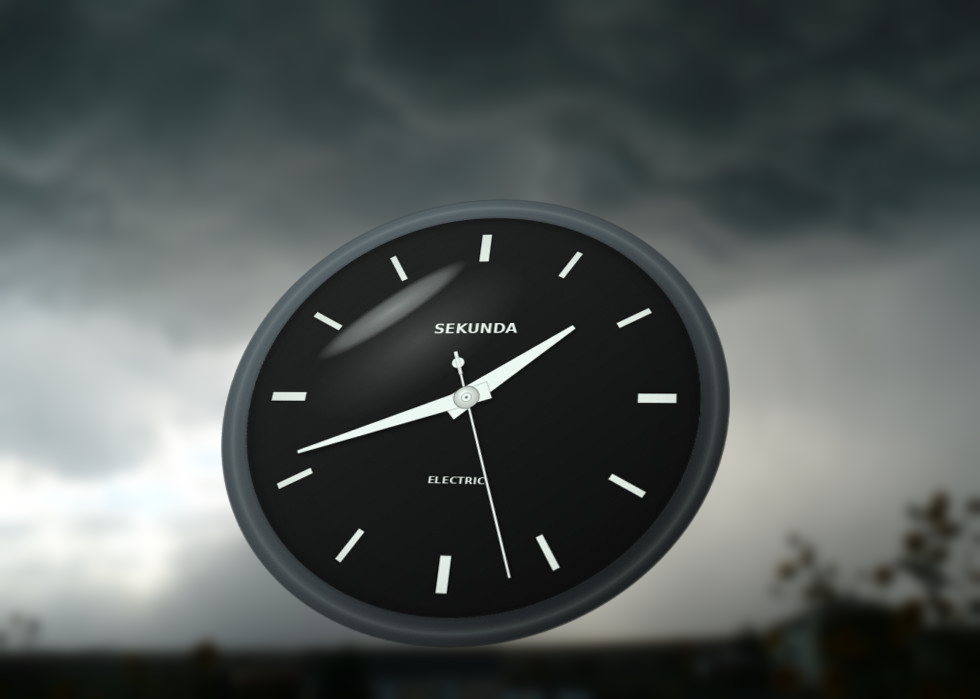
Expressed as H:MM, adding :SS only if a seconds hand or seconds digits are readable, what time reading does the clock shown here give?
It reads 1:41:27
